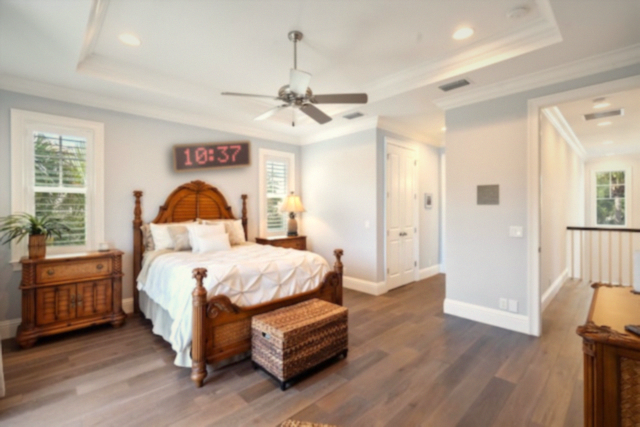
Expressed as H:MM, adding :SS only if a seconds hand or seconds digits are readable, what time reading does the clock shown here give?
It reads 10:37
